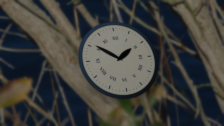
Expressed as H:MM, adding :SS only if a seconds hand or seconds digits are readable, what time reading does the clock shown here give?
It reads 1:51
